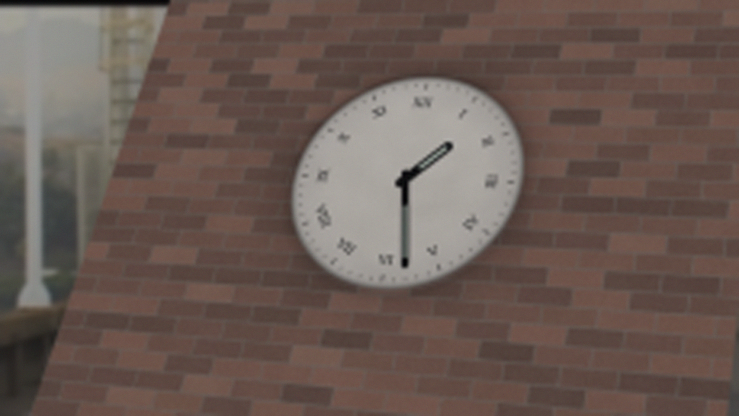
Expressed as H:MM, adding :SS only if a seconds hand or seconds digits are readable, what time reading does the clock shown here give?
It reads 1:28
